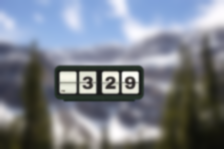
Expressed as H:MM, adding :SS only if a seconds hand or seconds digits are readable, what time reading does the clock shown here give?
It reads 3:29
